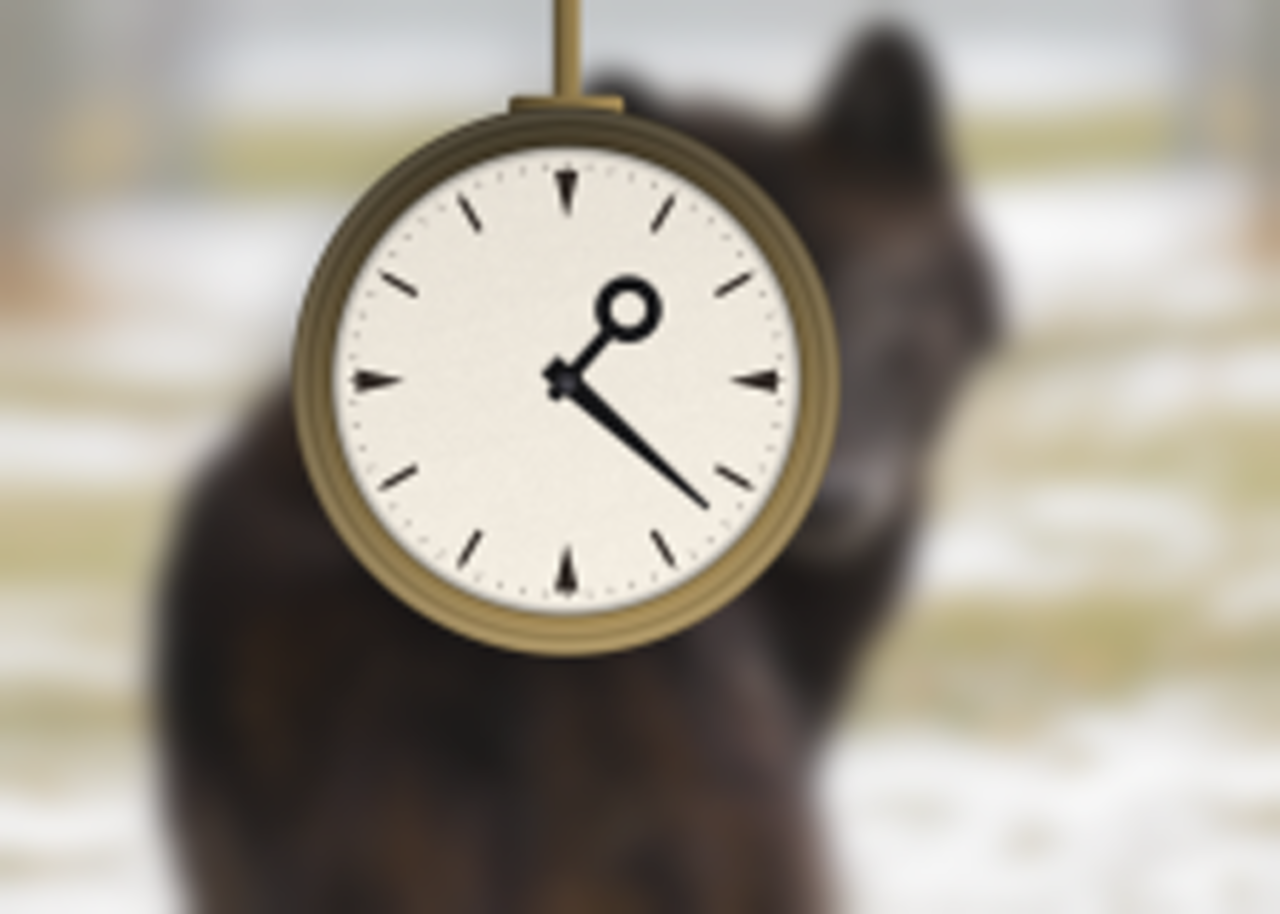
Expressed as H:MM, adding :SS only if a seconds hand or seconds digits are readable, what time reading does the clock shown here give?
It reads 1:22
